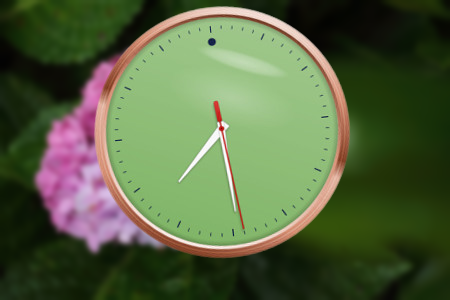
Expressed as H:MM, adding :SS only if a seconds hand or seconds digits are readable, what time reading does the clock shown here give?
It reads 7:29:29
